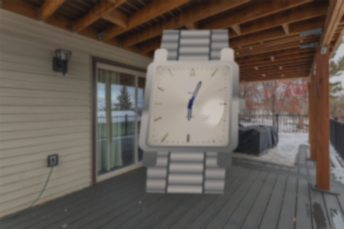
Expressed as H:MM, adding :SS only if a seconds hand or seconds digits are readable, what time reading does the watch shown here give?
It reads 6:03
